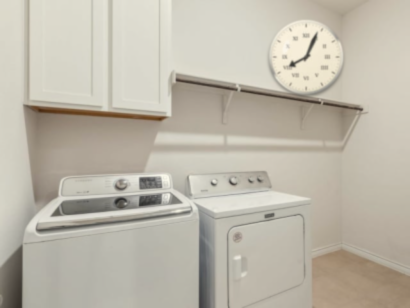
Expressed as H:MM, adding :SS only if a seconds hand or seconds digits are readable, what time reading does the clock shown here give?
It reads 8:04
